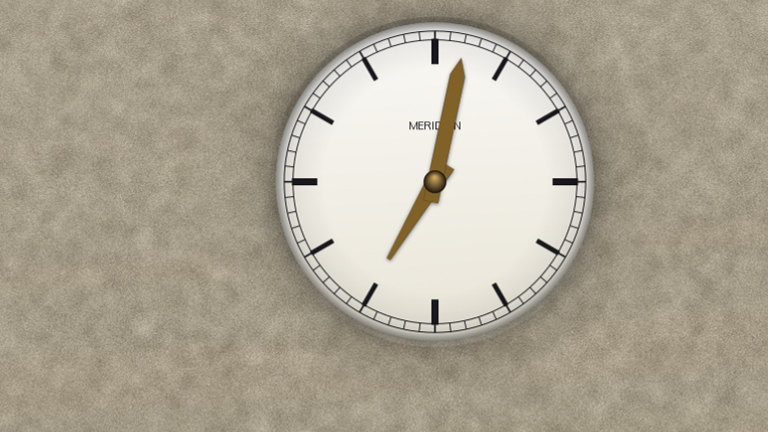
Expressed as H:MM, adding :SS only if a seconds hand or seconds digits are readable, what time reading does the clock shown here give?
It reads 7:02
